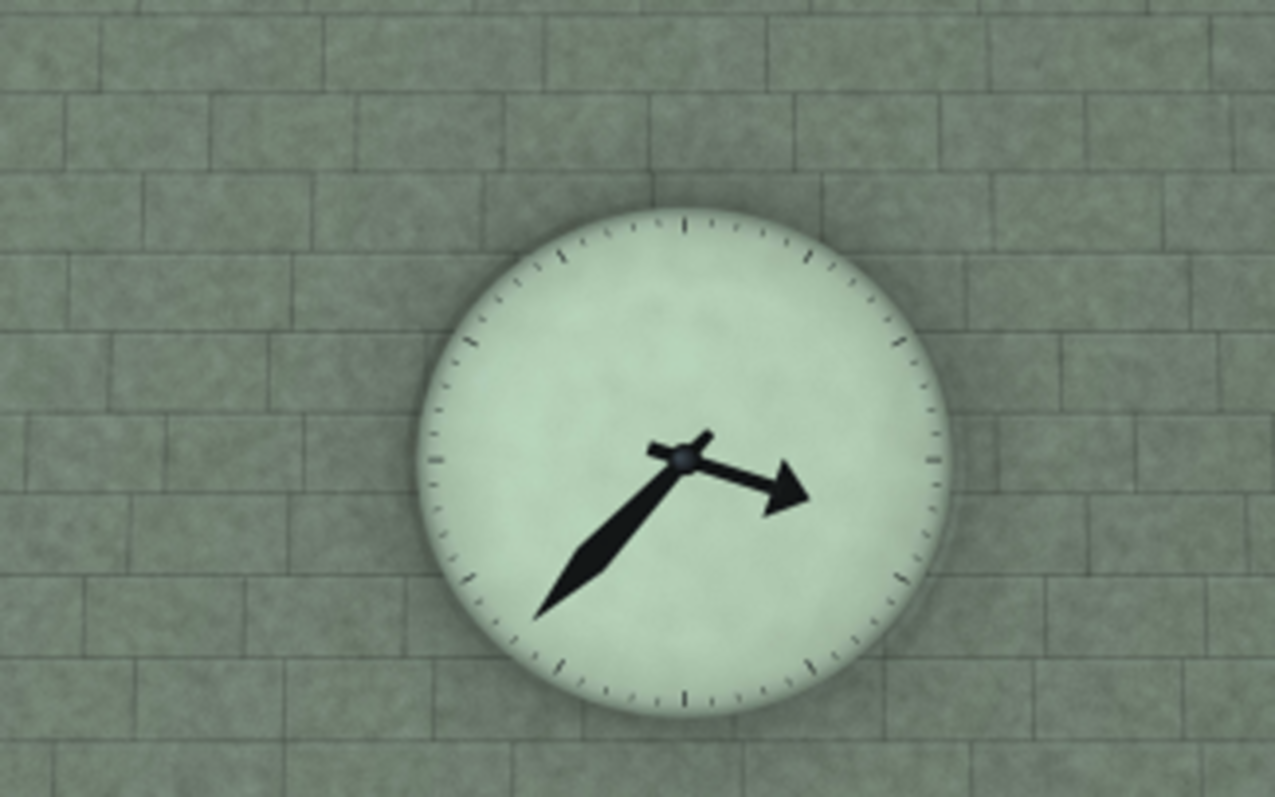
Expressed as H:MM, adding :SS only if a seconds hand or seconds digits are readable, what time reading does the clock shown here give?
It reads 3:37
